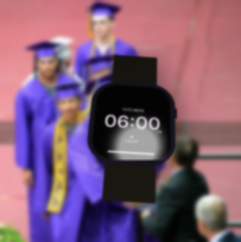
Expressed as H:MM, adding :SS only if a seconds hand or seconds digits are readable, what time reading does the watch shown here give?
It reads 6:00
